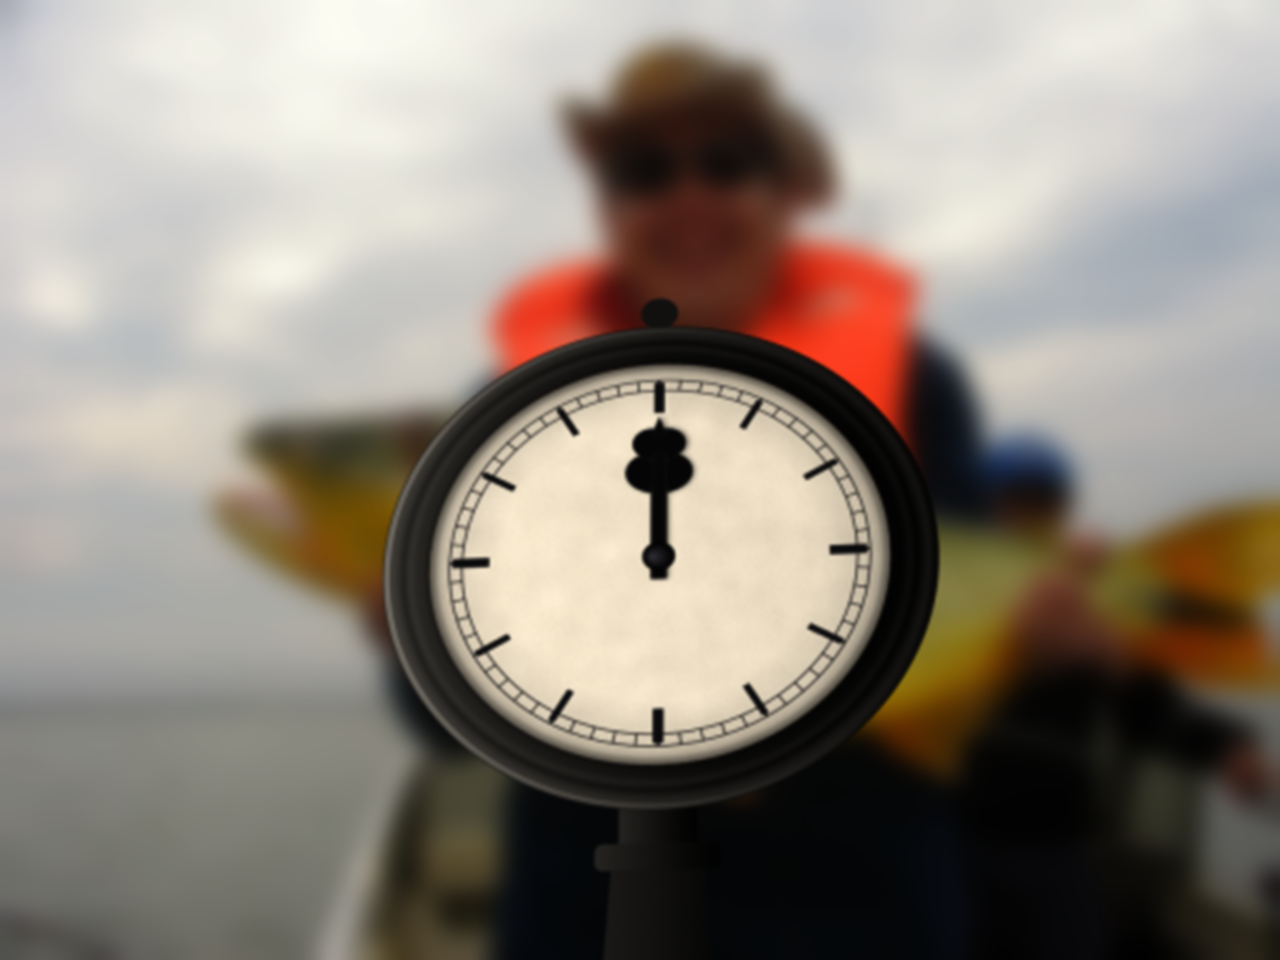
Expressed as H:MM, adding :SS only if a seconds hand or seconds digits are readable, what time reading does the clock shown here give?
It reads 12:00
